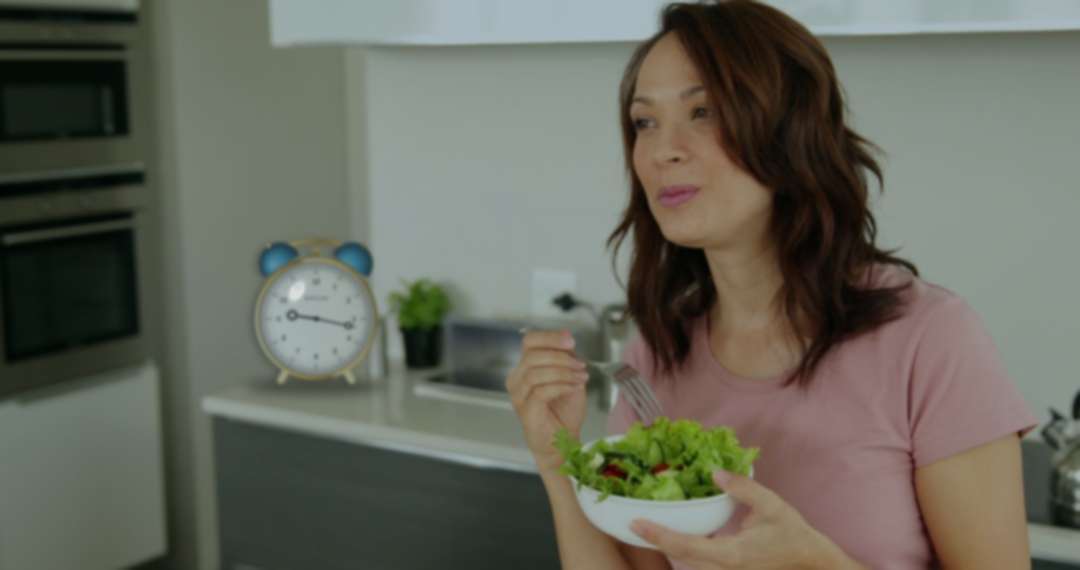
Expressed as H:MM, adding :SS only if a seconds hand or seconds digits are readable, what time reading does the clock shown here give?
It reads 9:17
